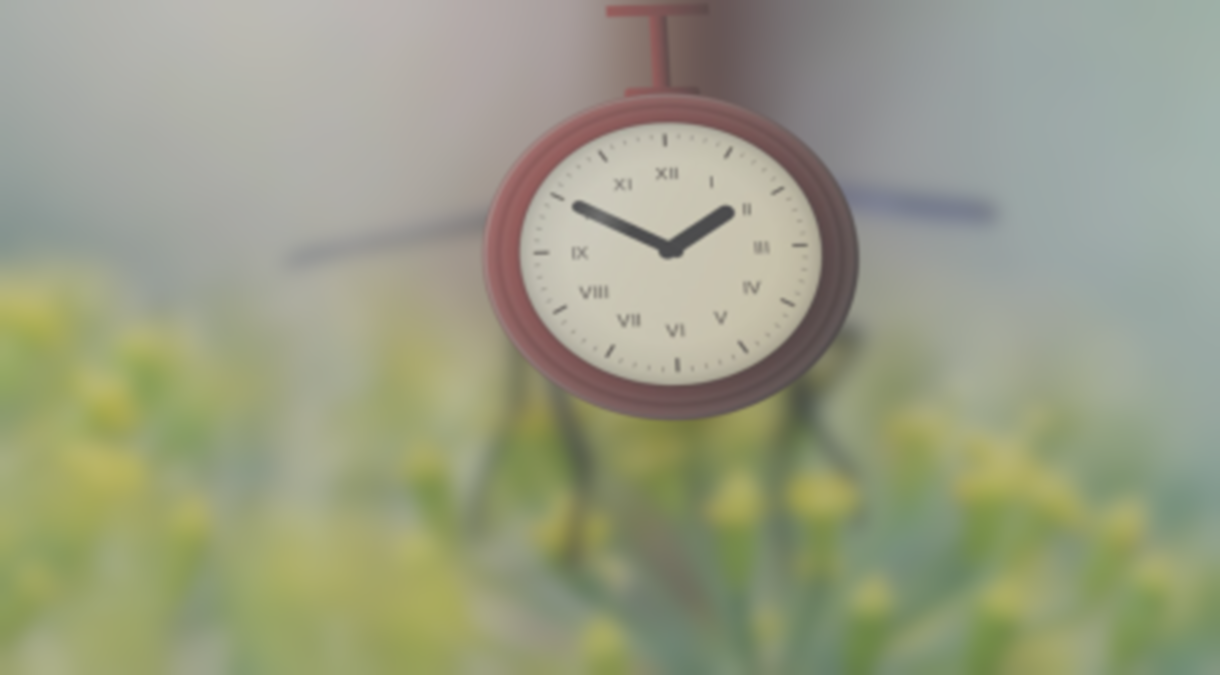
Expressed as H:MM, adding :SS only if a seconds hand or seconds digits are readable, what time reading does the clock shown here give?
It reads 1:50
